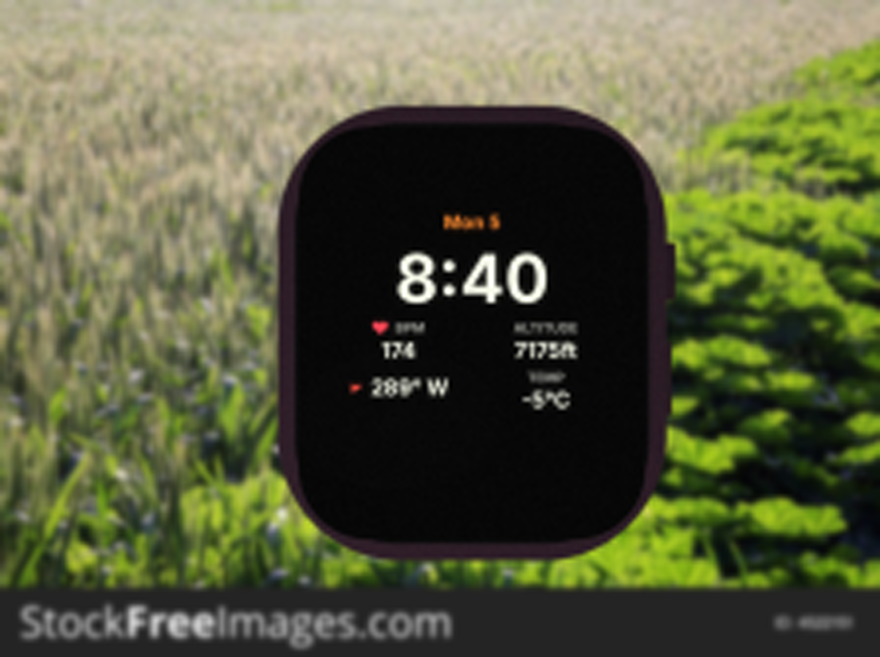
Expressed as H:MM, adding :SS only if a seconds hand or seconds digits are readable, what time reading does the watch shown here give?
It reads 8:40
